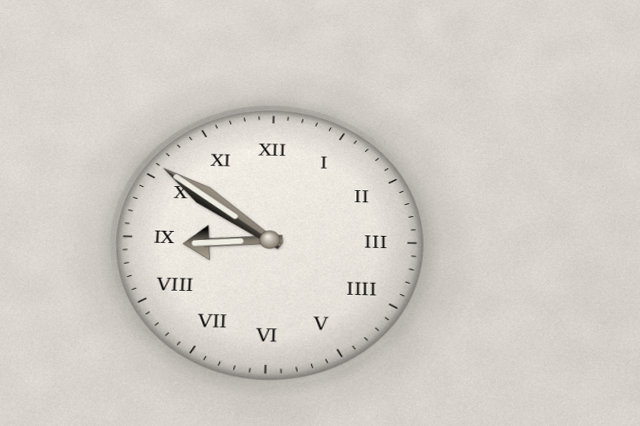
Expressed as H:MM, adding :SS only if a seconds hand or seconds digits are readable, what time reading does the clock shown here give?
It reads 8:51
